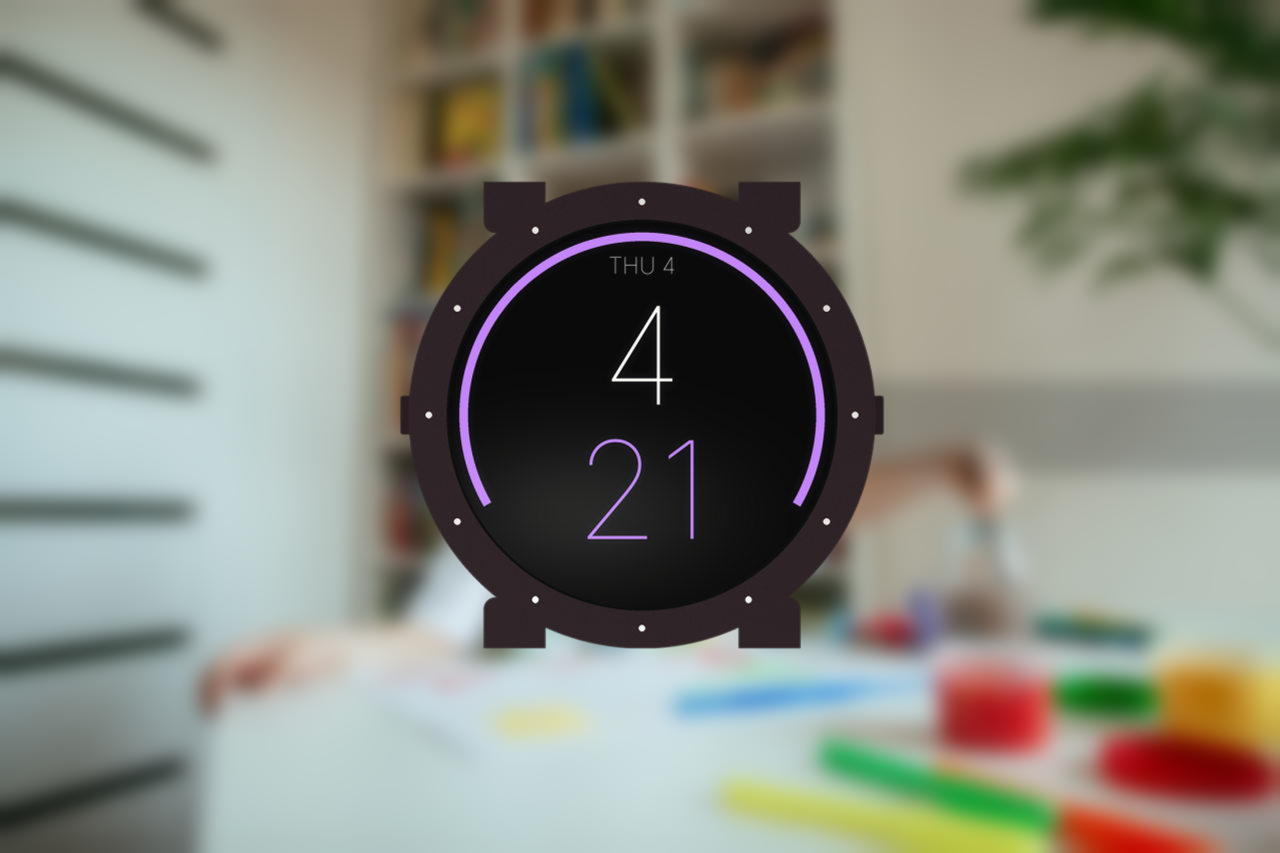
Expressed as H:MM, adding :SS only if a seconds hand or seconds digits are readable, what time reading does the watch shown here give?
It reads 4:21
